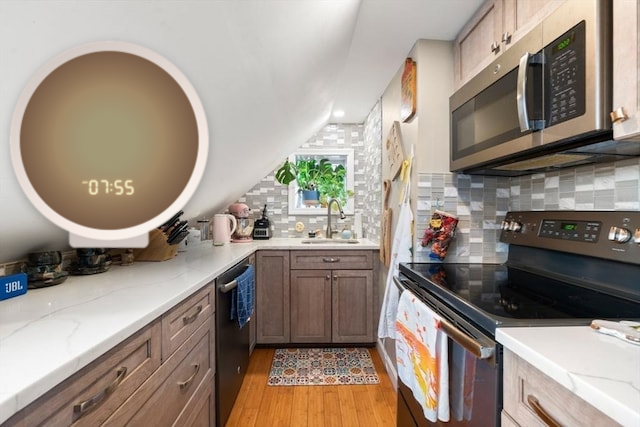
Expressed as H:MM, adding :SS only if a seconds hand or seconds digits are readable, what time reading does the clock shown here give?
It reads 7:55
